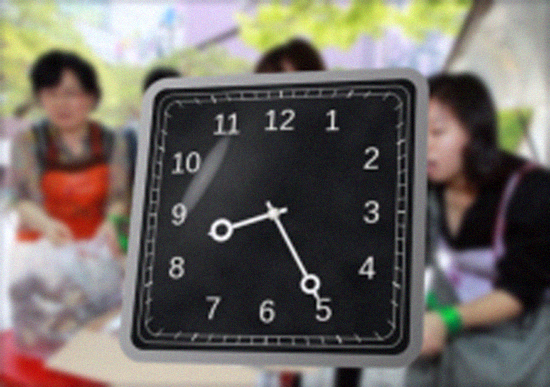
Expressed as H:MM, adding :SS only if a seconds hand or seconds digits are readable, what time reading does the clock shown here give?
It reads 8:25
